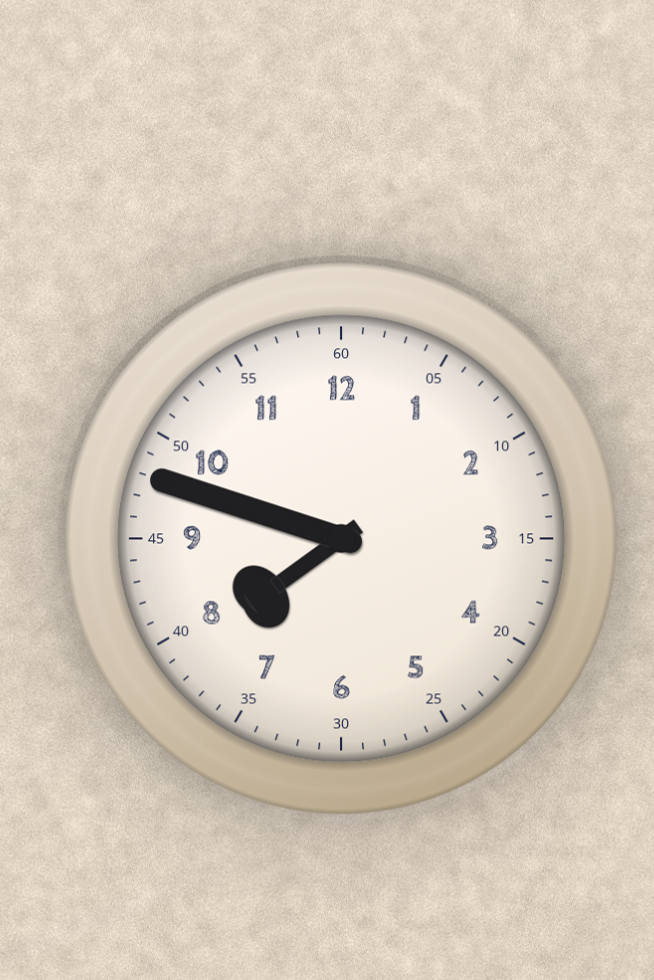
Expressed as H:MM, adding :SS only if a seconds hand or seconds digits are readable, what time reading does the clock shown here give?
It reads 7:48
